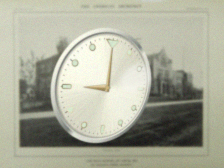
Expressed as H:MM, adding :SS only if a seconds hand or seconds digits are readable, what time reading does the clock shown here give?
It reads 9:00
